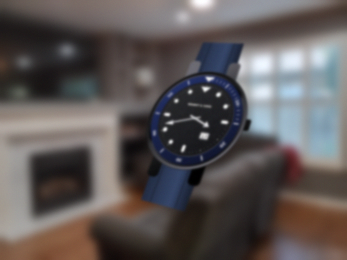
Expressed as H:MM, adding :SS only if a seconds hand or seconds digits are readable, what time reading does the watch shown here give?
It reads 3:42
